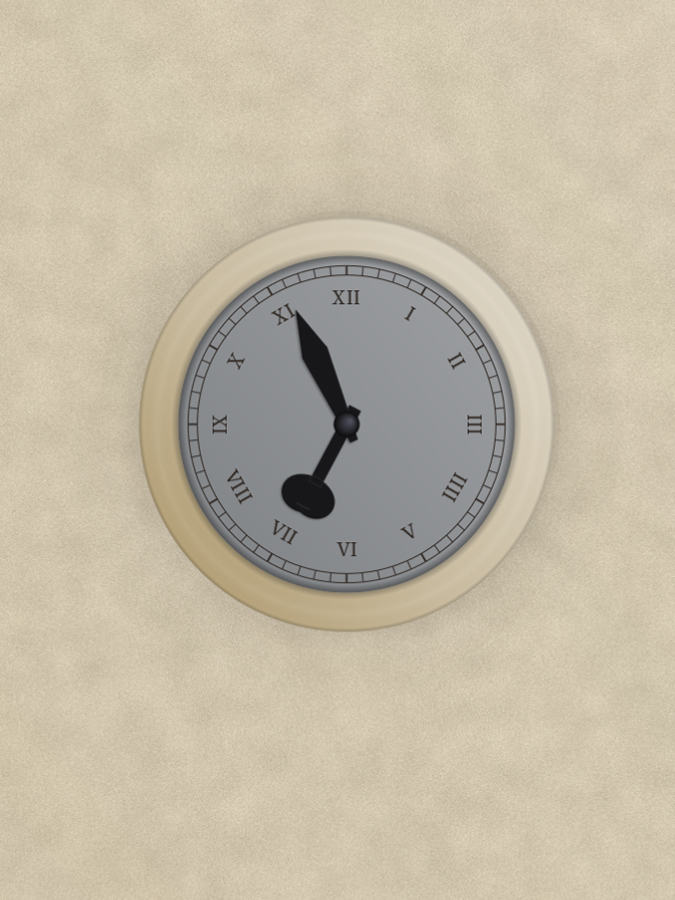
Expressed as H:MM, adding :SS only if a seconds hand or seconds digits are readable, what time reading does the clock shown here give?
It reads 6:56
